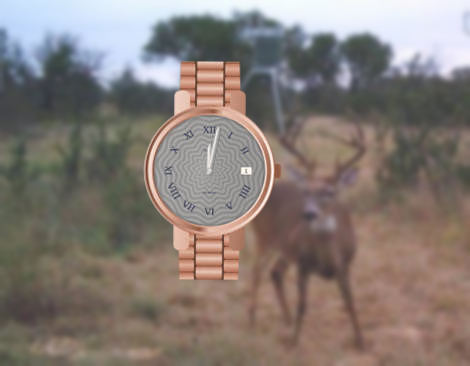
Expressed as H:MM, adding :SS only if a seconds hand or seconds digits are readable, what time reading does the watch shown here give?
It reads 12:02
